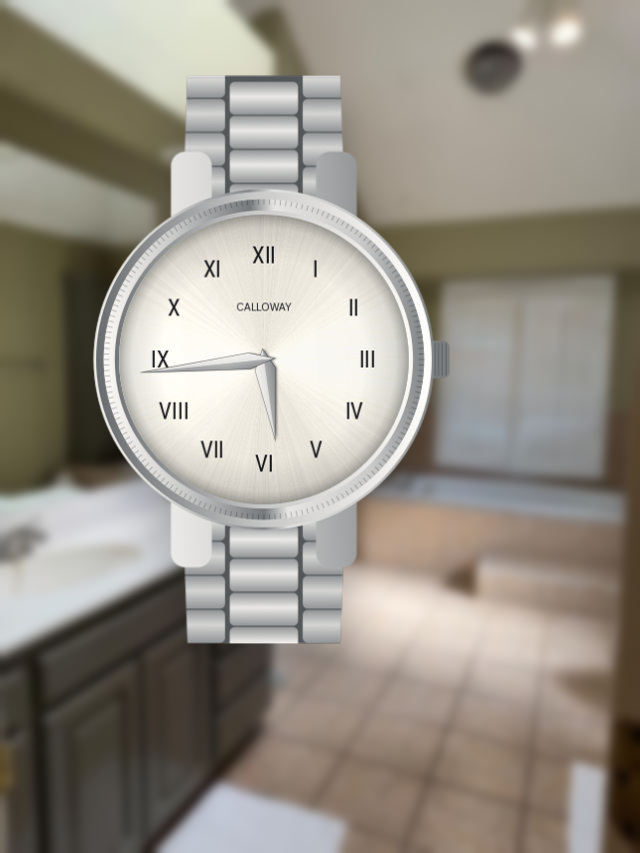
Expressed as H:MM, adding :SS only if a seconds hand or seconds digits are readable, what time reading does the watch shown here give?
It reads 5:44
